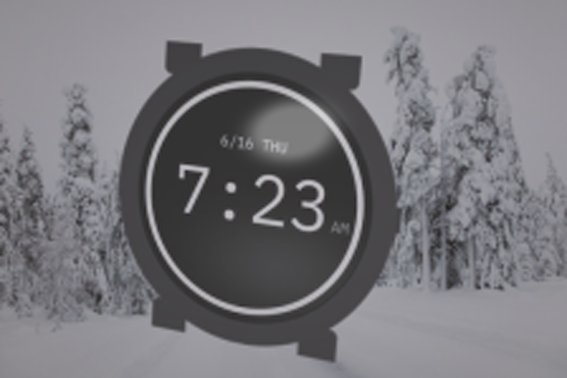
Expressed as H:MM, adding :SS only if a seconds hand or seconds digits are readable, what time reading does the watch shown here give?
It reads 7:23
